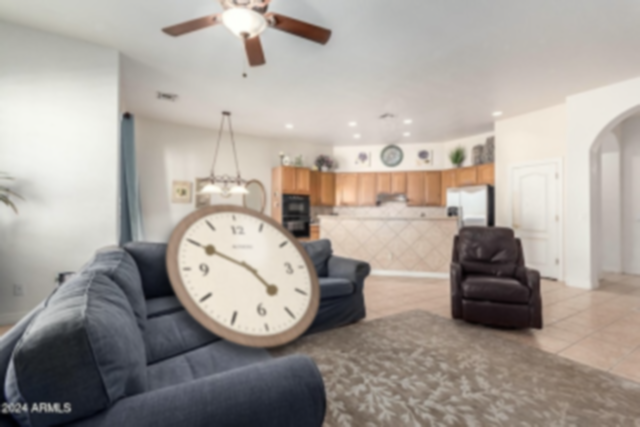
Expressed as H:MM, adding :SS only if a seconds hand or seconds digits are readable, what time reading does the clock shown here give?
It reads 4:50
